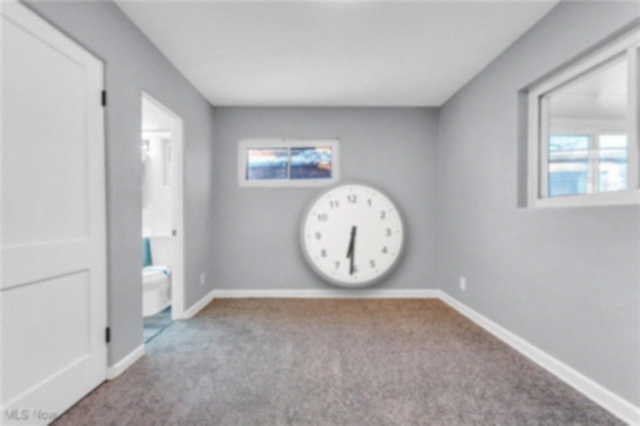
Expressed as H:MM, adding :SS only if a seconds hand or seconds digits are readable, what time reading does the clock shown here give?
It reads 6:31
